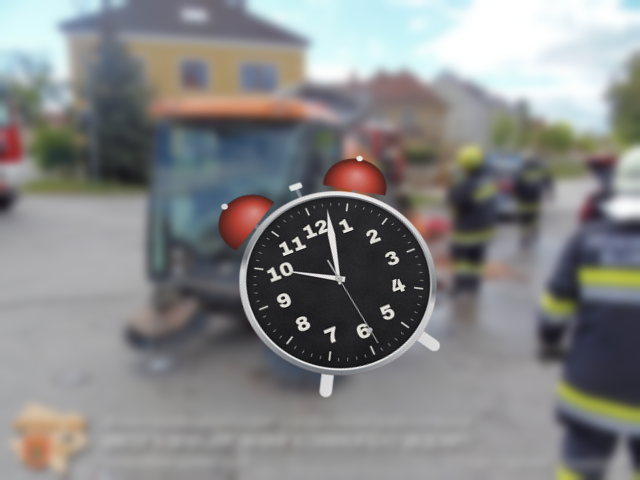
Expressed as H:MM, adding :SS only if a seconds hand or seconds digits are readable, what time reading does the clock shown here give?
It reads 10:02:29
